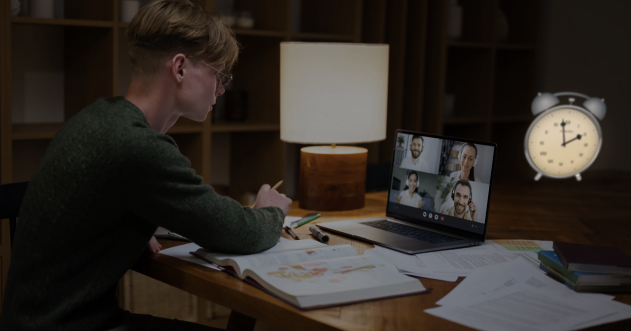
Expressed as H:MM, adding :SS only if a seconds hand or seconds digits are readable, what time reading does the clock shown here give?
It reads 1:58
